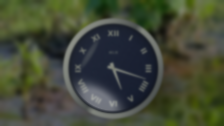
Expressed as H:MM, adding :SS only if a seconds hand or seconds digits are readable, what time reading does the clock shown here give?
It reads 5:18
